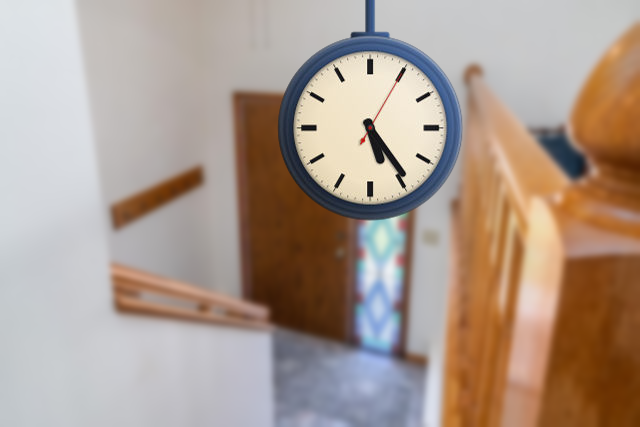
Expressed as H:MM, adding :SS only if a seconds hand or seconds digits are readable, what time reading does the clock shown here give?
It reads 5:24:05
